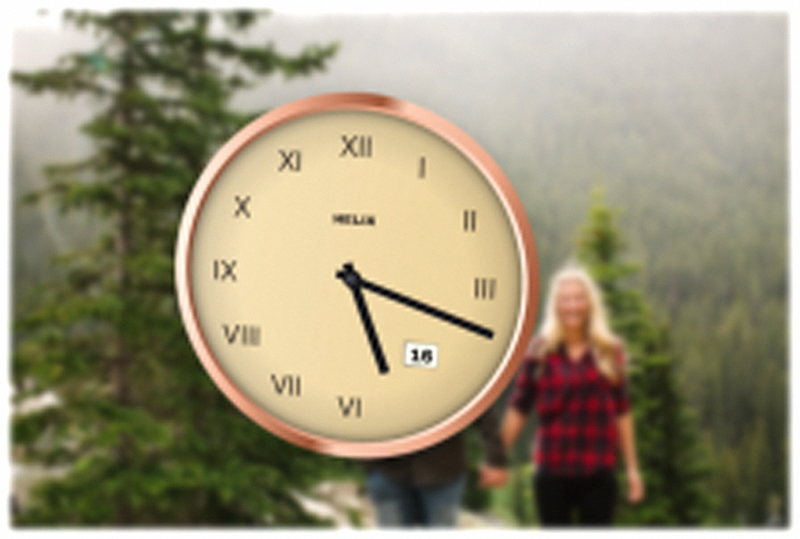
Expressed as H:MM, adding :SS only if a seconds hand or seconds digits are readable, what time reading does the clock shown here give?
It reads 5:18
